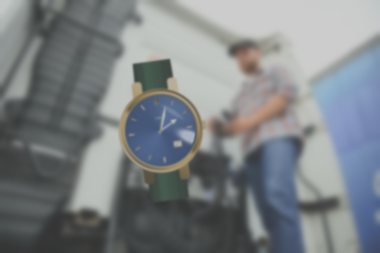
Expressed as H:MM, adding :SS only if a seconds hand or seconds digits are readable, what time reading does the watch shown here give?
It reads 2:03
